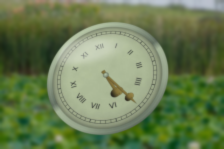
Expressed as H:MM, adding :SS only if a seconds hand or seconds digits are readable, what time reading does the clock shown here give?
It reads 5:25
